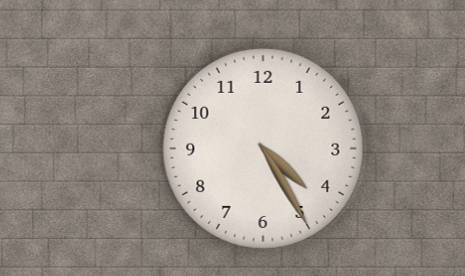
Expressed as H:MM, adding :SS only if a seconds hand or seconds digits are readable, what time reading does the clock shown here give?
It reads 4:25
